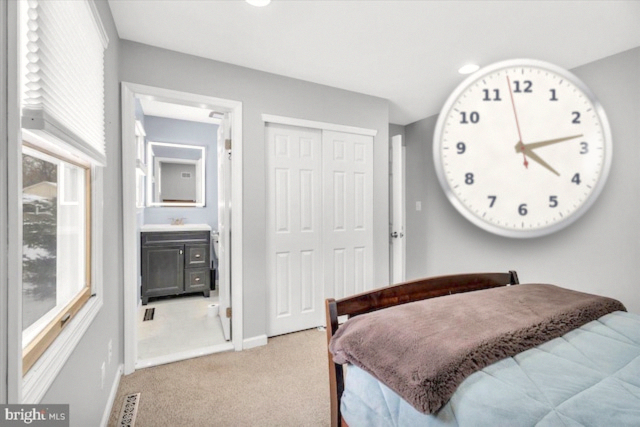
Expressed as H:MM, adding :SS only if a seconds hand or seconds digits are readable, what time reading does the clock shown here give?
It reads 4:12:58
